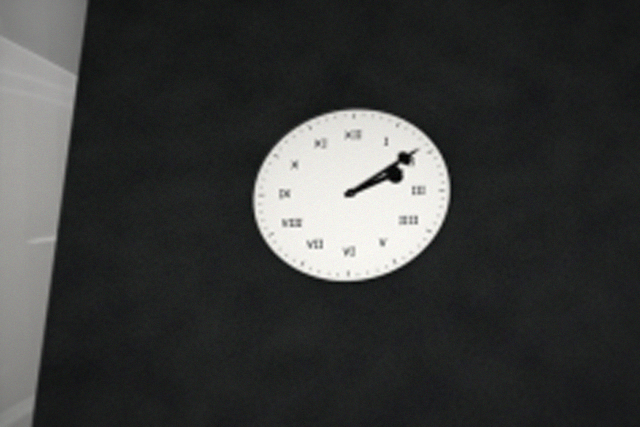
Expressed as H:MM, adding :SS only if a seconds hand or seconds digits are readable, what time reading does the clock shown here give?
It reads 2:09
